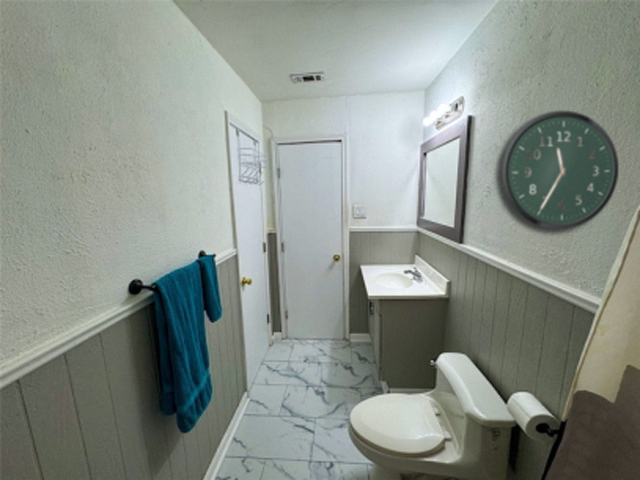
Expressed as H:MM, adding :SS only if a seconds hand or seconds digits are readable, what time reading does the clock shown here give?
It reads 11:35
